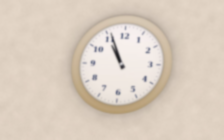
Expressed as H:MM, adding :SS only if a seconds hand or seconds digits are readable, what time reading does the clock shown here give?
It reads 10:56
